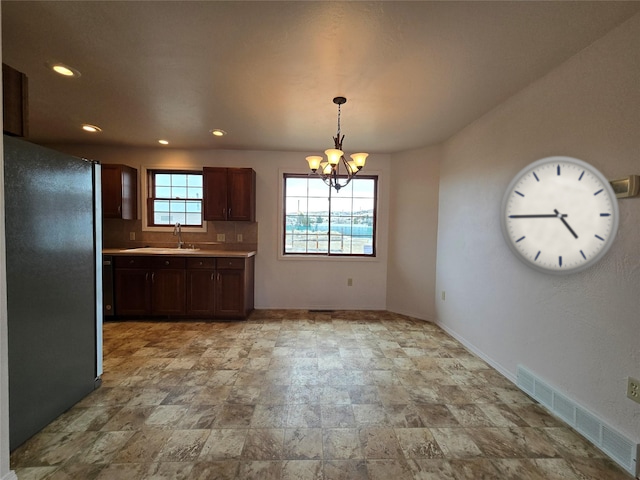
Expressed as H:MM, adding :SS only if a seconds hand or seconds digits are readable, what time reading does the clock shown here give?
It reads 4:45
